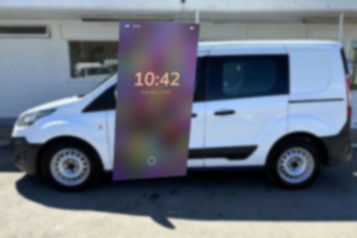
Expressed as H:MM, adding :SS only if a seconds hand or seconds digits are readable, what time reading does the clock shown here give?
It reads 10:42
